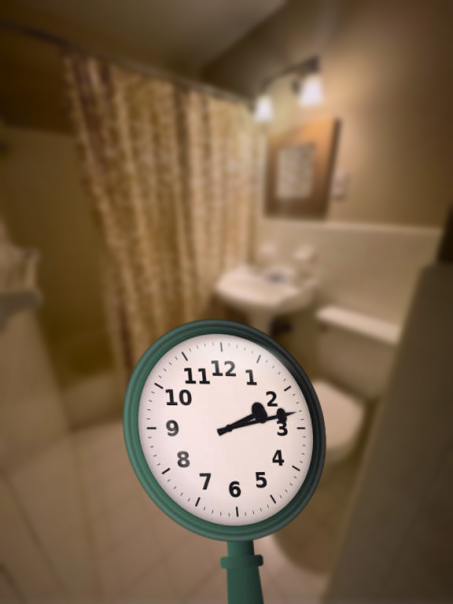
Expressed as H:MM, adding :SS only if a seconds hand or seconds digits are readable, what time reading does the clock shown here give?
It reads 2:13
